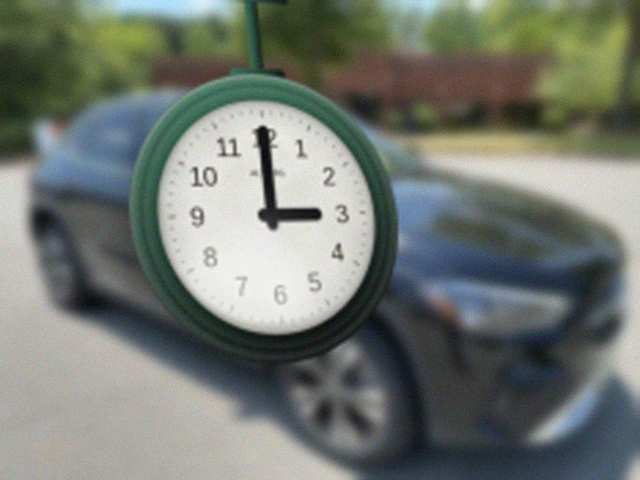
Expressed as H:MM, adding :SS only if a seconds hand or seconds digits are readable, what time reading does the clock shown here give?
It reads 3:00
